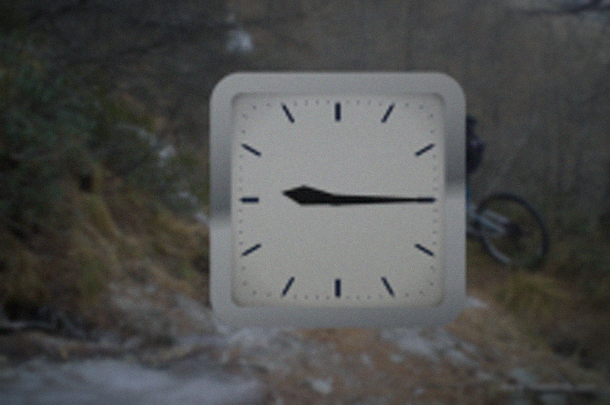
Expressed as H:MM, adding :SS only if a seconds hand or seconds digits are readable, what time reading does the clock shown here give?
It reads 9:15
